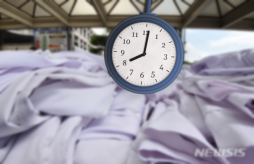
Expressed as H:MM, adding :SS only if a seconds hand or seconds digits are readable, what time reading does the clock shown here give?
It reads 8:01
